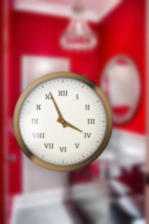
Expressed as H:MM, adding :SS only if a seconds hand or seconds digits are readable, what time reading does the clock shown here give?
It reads 3:56
